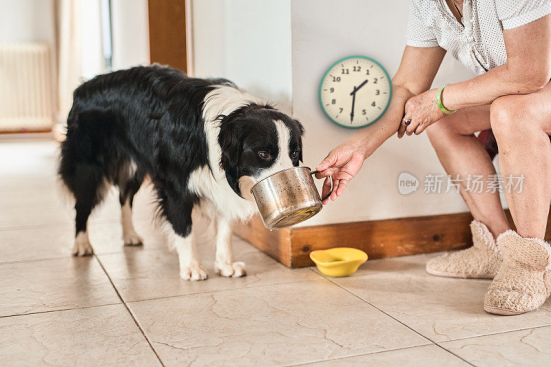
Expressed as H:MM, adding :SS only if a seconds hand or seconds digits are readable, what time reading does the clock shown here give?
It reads 1:30
